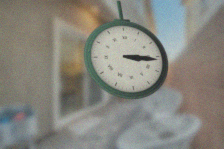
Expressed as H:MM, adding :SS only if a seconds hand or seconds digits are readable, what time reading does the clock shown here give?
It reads 3:16
